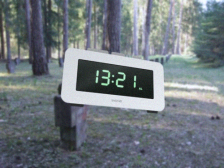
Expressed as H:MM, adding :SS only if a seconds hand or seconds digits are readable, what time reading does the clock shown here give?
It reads 13:21
